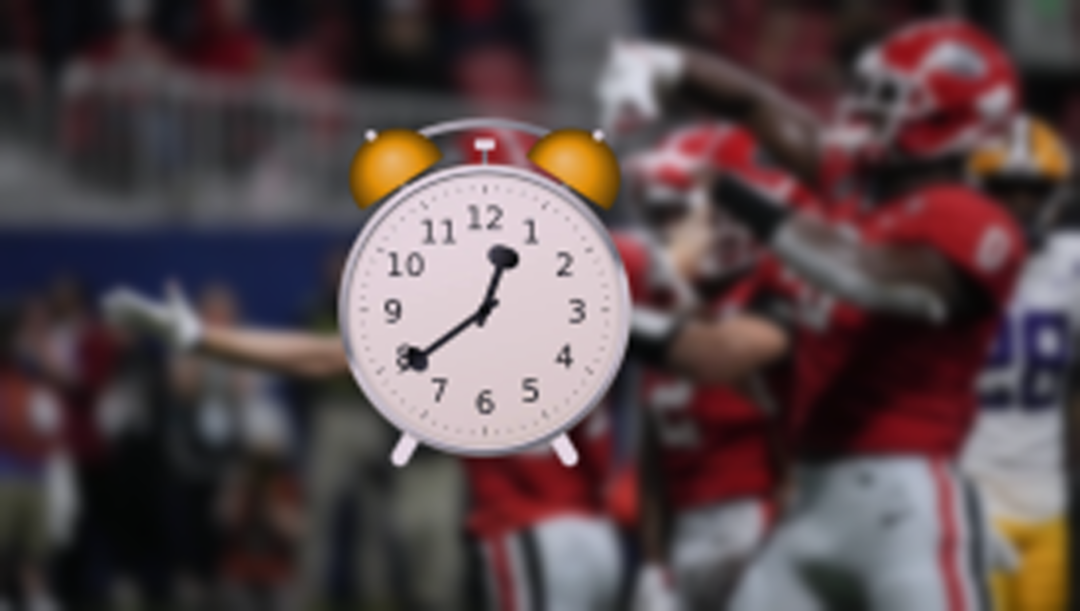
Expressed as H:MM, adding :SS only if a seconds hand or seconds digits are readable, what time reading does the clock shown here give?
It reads 12:39
